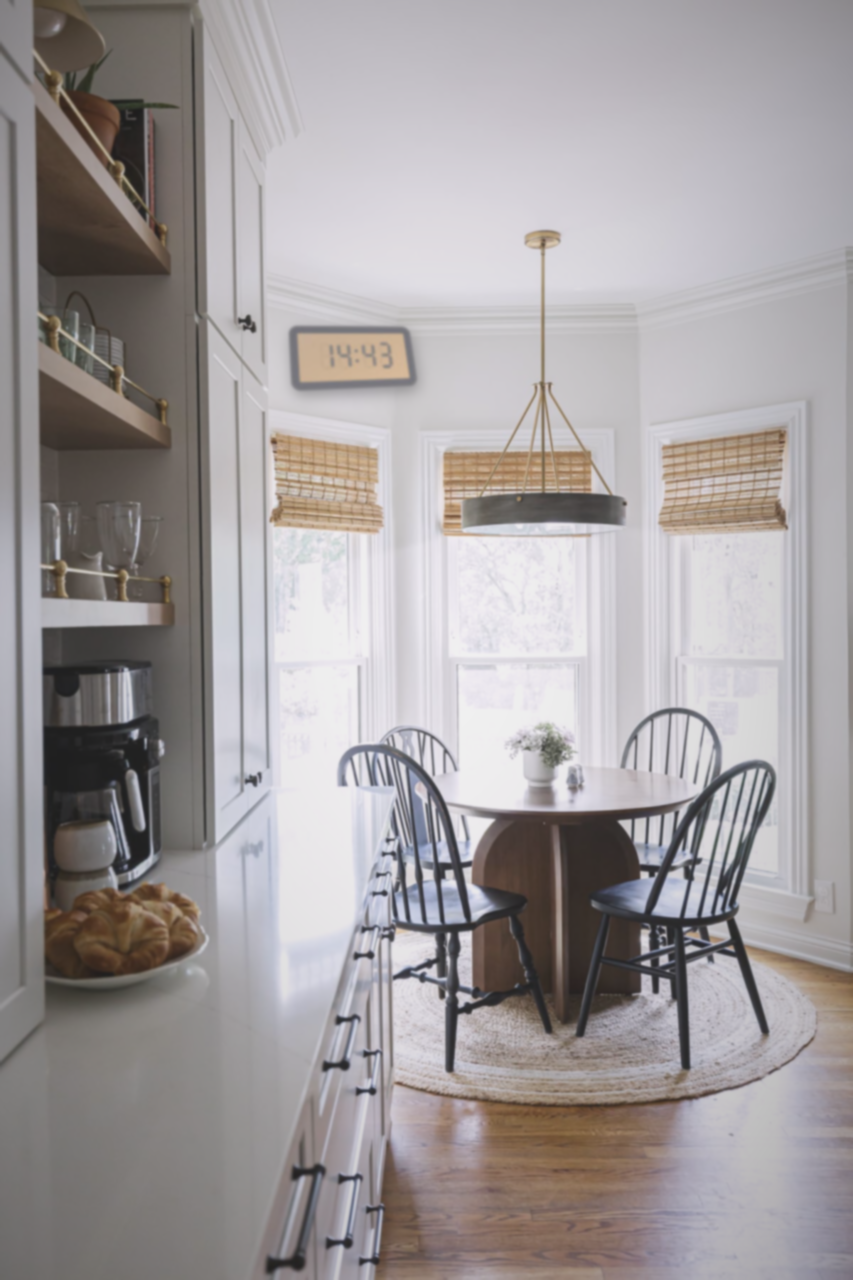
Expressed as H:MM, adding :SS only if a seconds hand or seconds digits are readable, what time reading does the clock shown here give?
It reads 14:43
